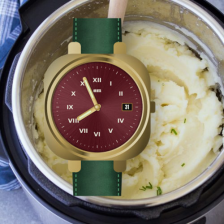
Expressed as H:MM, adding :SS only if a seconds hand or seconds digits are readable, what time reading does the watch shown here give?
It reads 7:56
